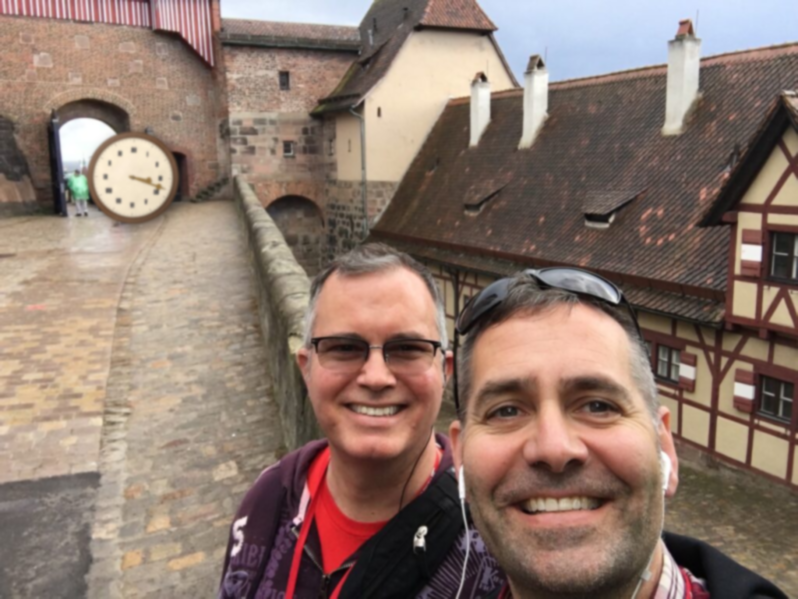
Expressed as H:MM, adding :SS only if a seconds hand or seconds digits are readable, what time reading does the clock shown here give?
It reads 3:18
